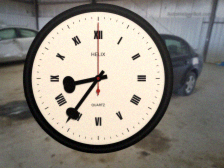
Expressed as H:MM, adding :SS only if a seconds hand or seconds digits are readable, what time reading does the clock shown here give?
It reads 8:36:00
